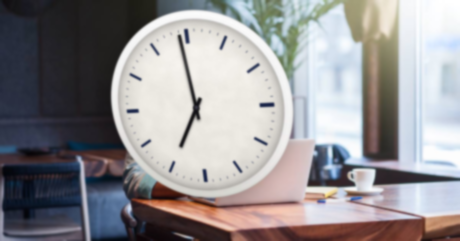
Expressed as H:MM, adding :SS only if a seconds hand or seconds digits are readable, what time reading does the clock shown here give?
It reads 6:59
